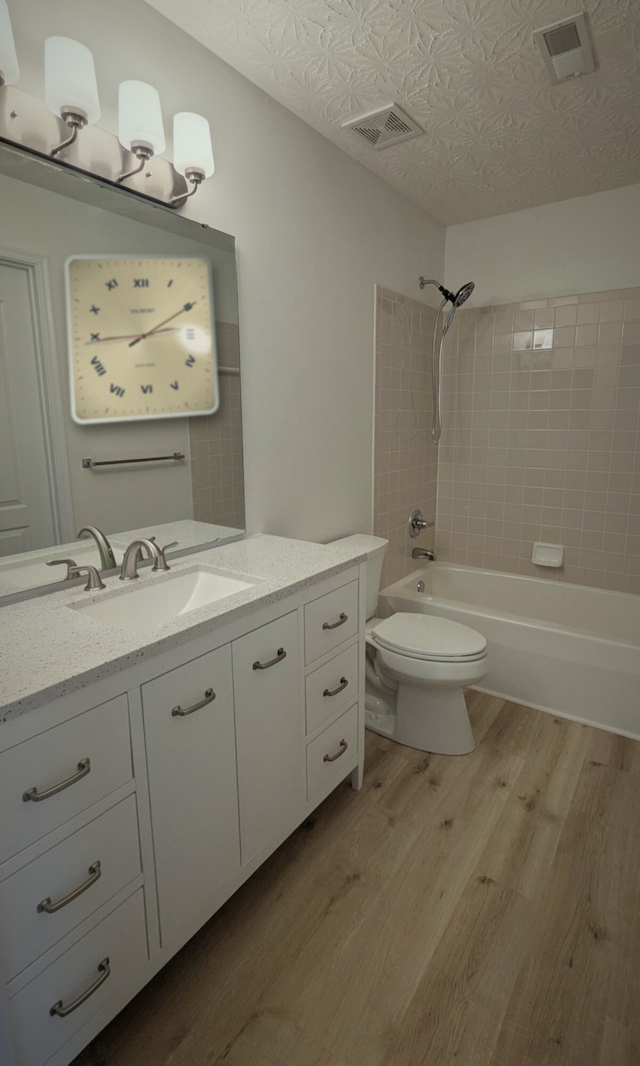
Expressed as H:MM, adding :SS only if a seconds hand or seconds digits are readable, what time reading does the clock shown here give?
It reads 2:44:10
